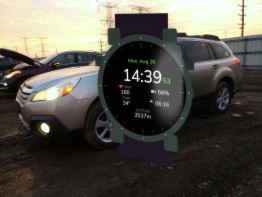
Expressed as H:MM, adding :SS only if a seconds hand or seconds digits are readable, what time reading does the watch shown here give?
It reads 14:39
